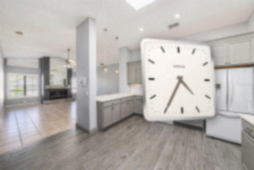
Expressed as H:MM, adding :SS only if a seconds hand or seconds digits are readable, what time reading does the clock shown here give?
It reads 4:35
